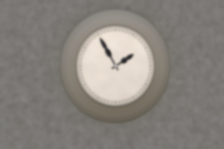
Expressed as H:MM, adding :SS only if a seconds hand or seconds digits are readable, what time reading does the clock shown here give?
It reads 1:55
